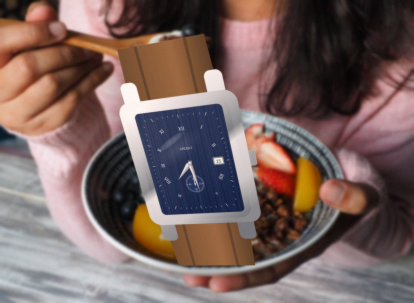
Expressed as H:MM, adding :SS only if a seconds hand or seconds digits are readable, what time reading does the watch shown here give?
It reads 7:29
